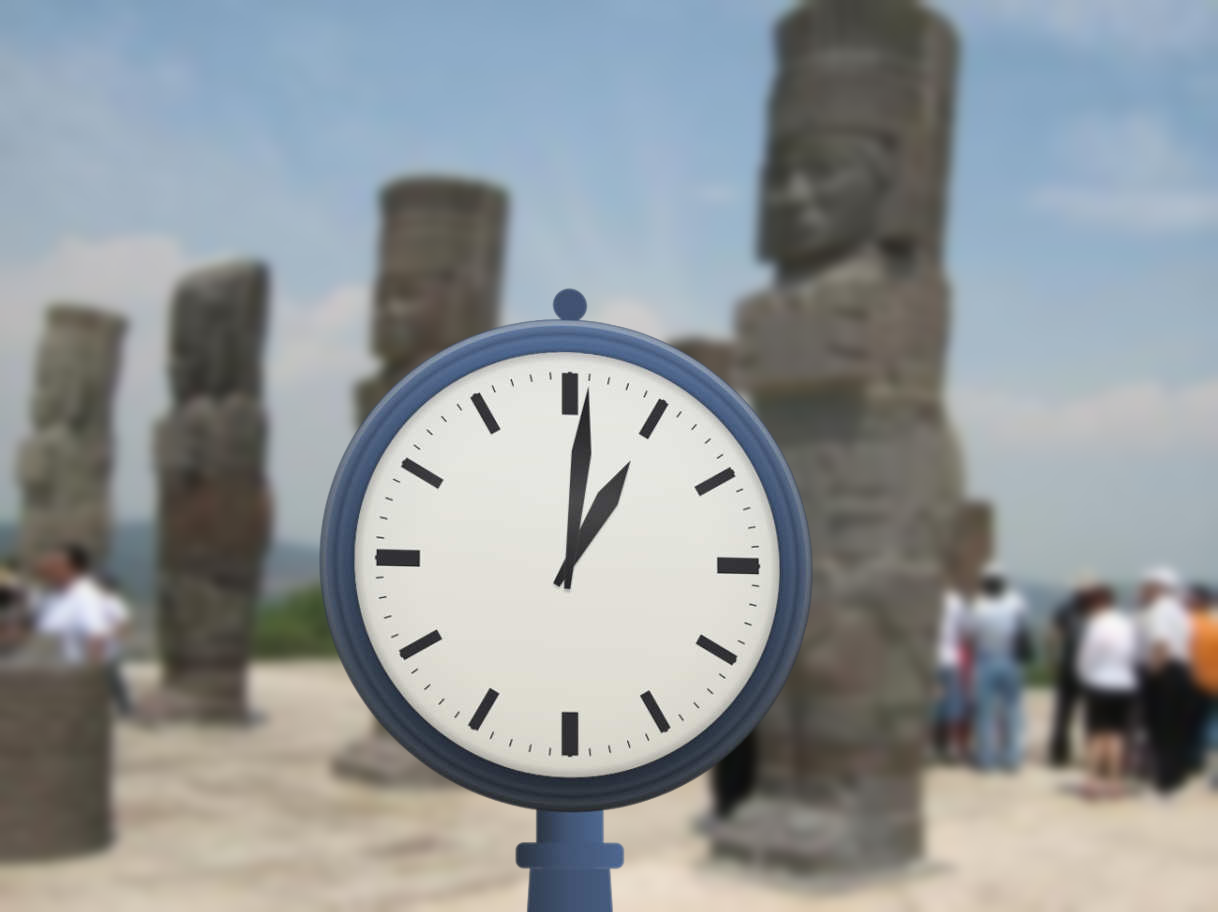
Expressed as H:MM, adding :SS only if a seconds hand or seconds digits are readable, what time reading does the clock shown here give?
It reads 1:01
